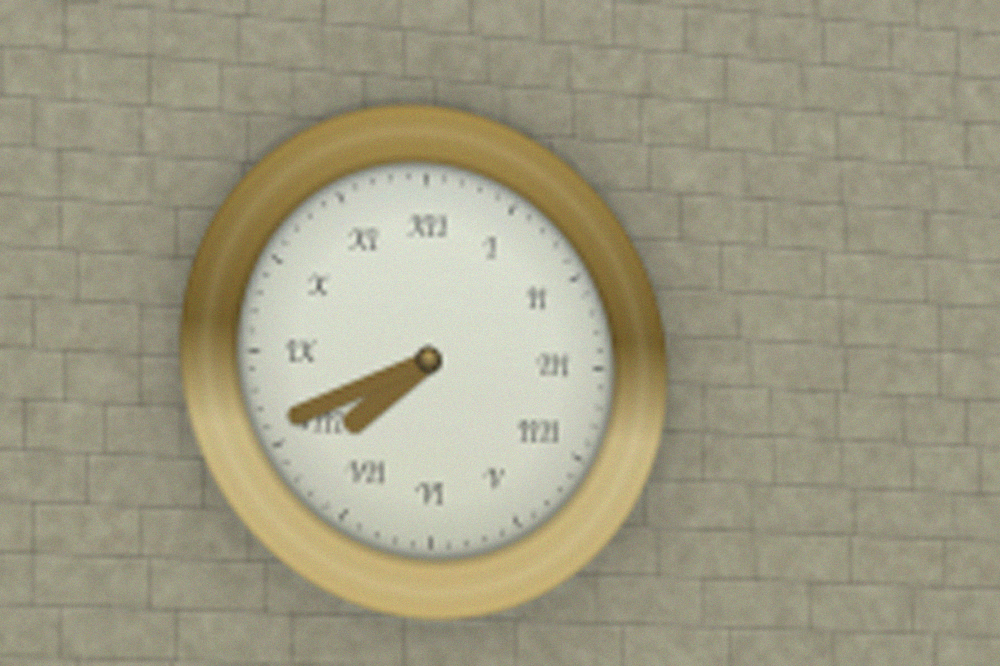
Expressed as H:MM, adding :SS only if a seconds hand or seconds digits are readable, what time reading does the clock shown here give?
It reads 7:41
